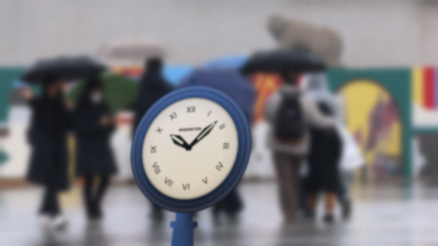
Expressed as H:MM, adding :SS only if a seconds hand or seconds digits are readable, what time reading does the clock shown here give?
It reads 10:08
